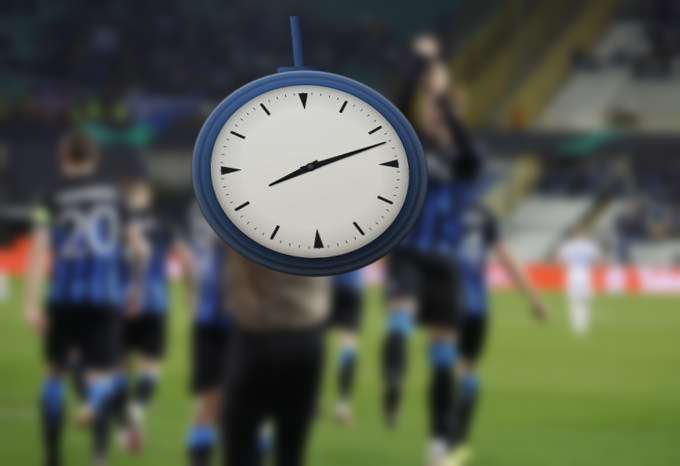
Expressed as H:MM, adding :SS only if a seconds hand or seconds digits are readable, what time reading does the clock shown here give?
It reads 8:12
